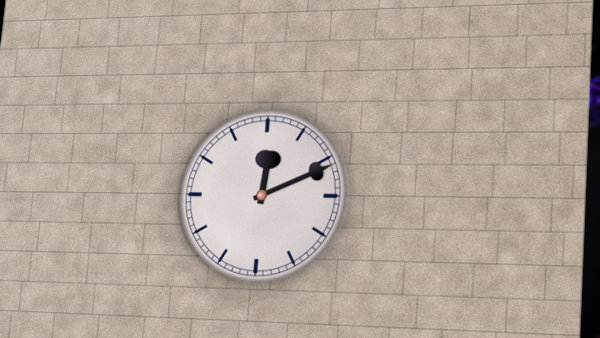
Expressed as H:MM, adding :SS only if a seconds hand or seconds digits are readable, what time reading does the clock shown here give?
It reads 12:11
